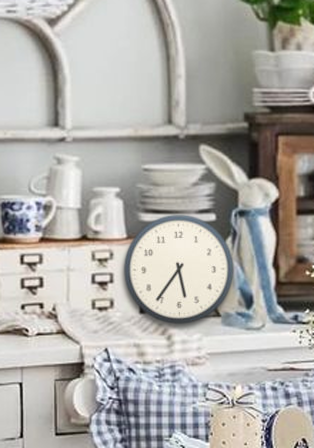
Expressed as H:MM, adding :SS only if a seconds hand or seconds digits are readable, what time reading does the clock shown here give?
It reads 5:36
